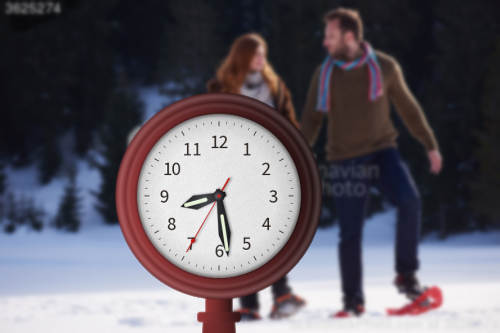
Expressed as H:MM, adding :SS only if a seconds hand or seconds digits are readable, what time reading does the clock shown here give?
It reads 8:28:35
